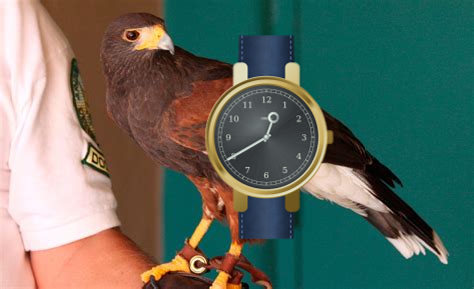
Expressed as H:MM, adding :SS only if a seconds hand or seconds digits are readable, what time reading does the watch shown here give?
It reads 12:40
